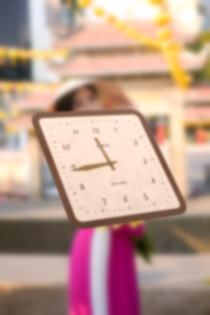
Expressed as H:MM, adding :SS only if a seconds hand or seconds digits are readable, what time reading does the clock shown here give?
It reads 11:44
